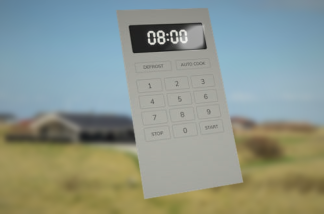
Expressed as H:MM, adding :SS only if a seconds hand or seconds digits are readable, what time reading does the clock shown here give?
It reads 8:00
